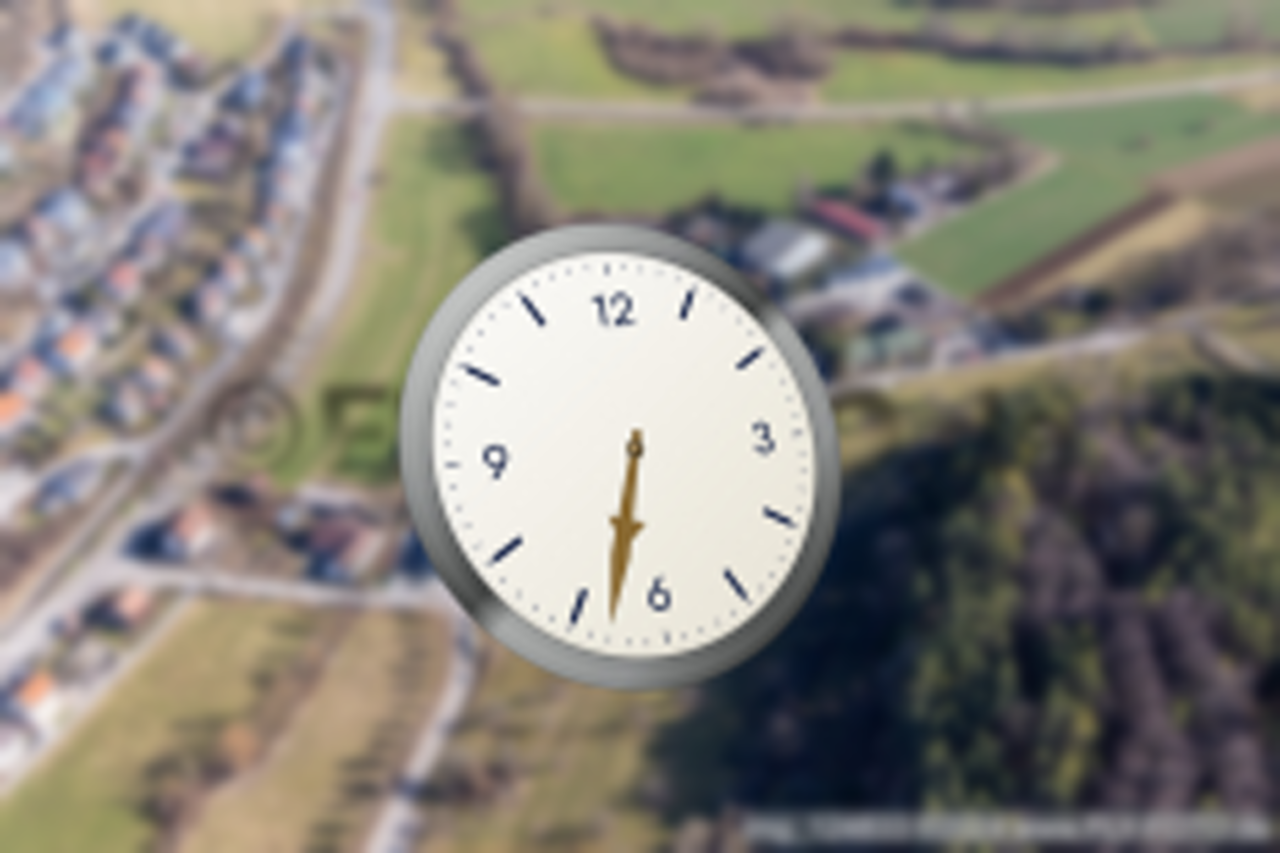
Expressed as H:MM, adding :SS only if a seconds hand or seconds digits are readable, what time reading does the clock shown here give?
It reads 6:33
